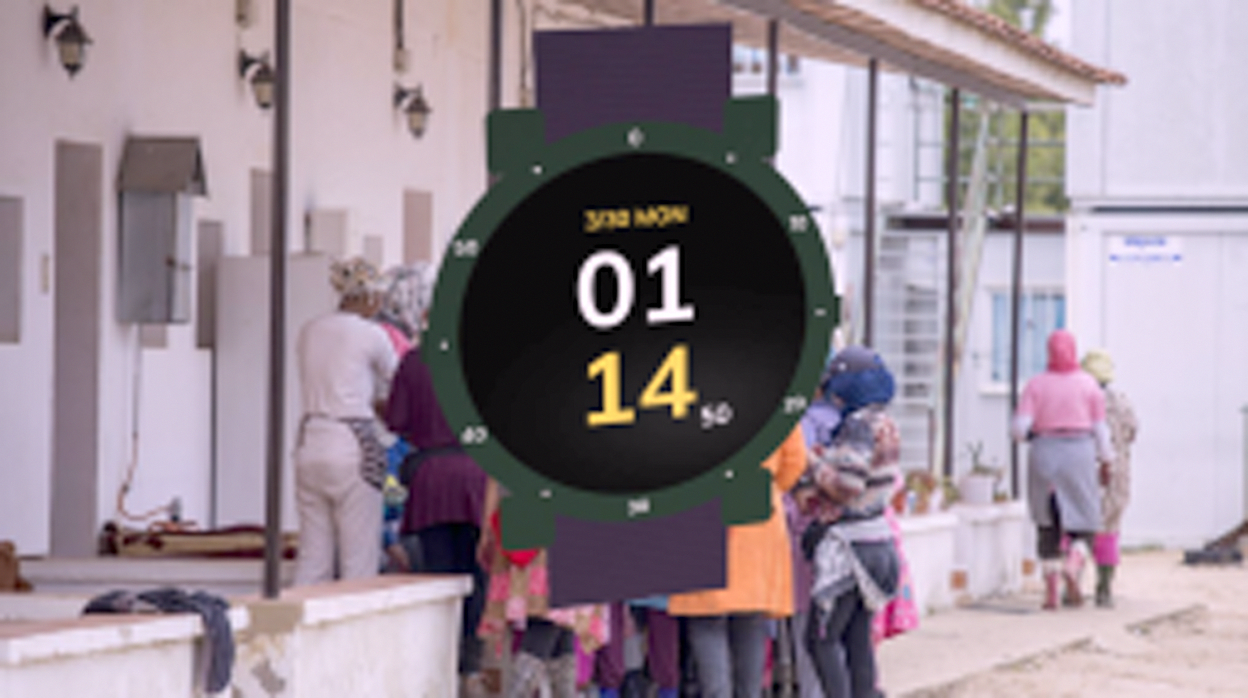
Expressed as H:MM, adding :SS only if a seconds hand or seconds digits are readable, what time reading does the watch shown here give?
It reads 1:14
